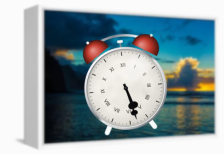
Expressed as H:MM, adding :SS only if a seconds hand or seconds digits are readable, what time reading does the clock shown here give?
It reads 5:28
